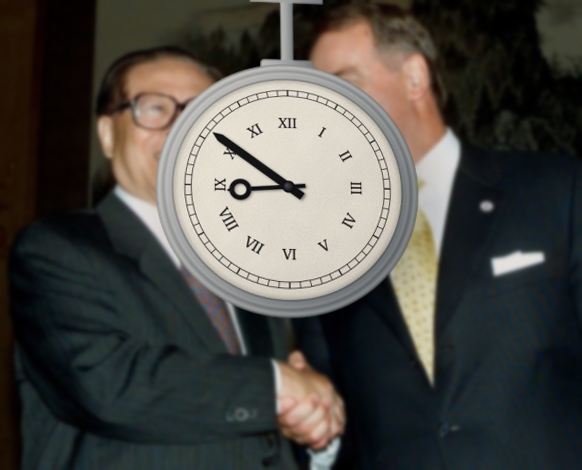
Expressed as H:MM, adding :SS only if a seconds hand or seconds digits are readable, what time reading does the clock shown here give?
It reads 8:51
